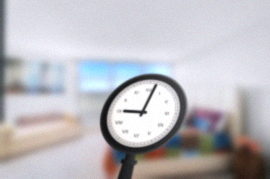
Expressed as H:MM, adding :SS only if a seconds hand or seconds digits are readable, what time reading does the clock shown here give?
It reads 9:02
